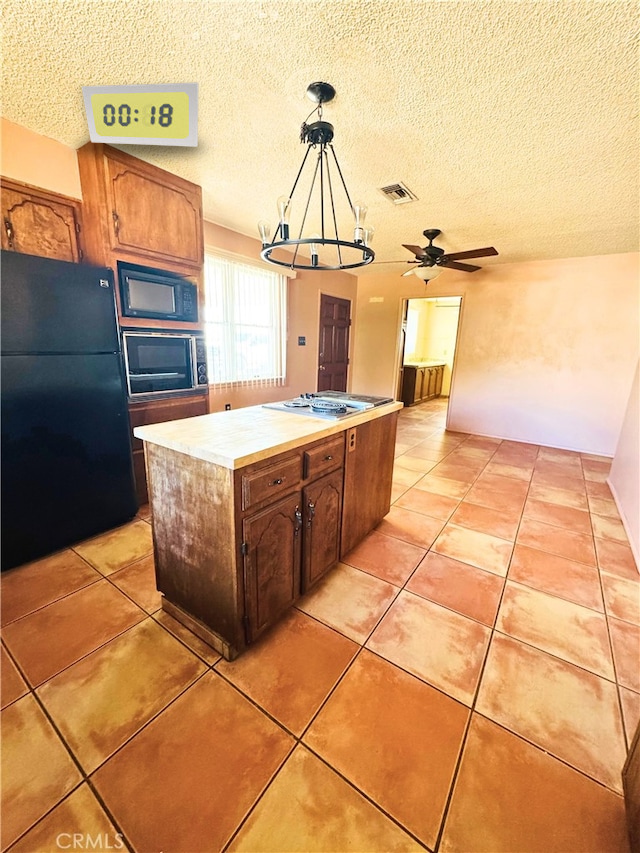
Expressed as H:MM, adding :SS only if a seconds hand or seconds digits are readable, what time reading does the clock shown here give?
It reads 0:18
